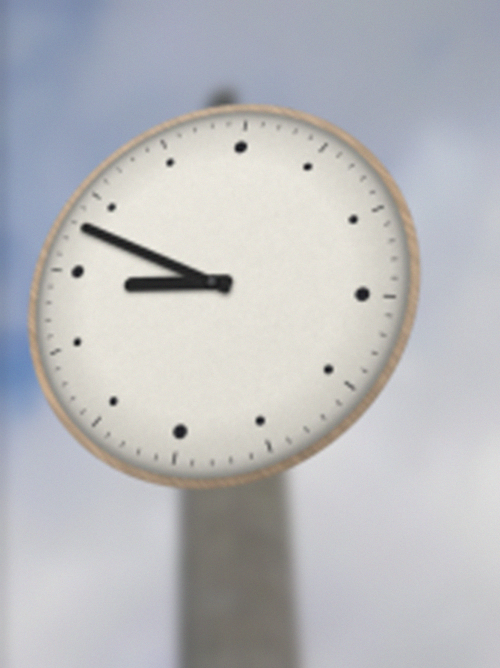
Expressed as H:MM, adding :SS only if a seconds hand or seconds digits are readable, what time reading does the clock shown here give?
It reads 8:48
